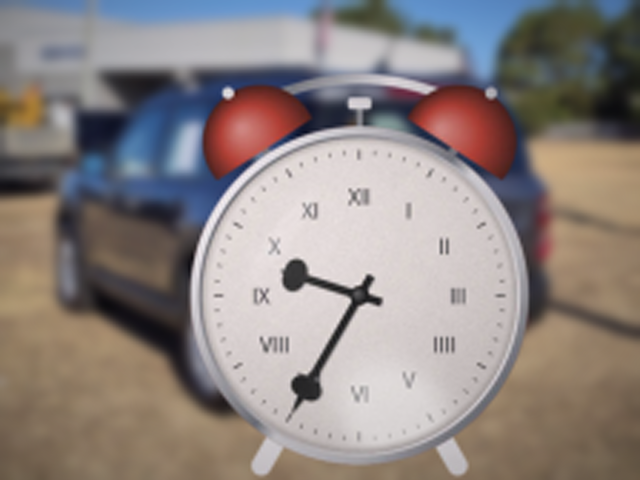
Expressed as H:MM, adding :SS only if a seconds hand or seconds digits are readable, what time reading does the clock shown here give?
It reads 9:35
